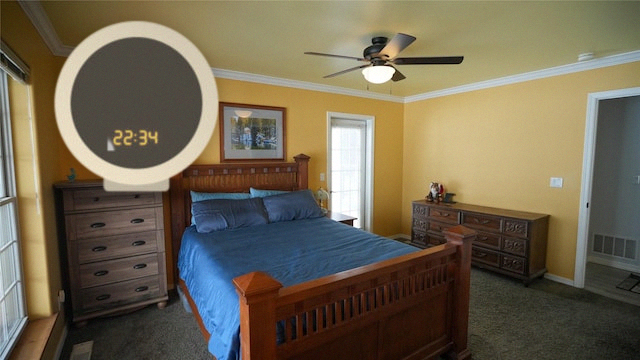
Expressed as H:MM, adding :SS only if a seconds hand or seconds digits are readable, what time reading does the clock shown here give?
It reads 22:34
